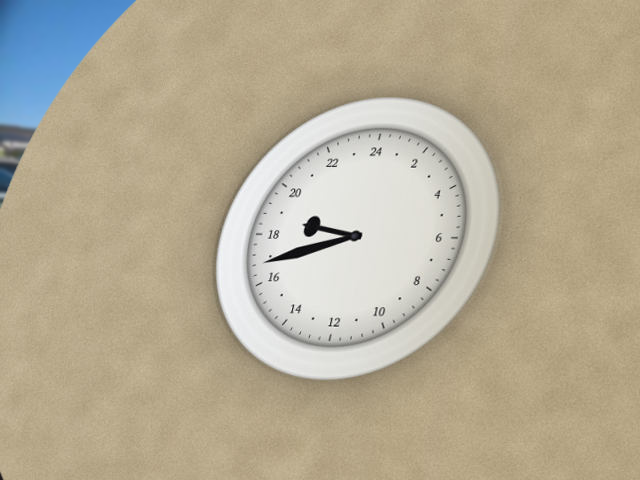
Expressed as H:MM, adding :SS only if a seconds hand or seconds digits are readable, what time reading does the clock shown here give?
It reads 18:42
